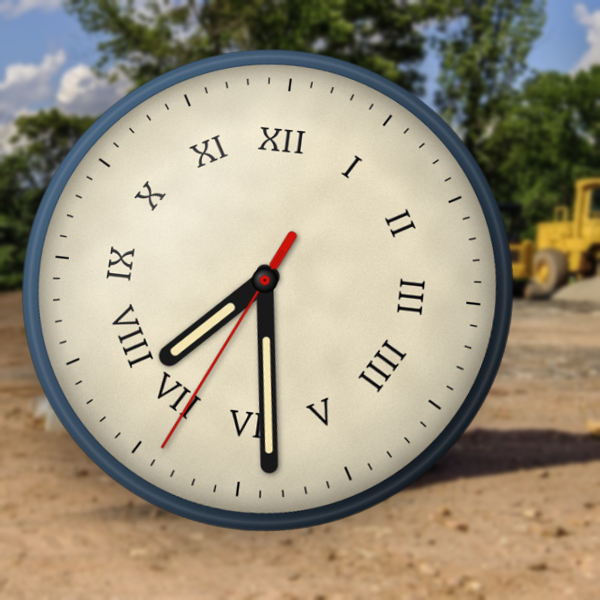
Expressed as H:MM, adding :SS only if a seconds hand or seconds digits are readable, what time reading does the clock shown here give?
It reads 7:28:34
